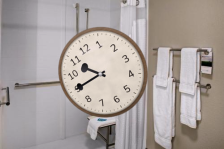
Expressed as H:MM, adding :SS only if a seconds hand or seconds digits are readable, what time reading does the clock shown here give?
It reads 10:45
